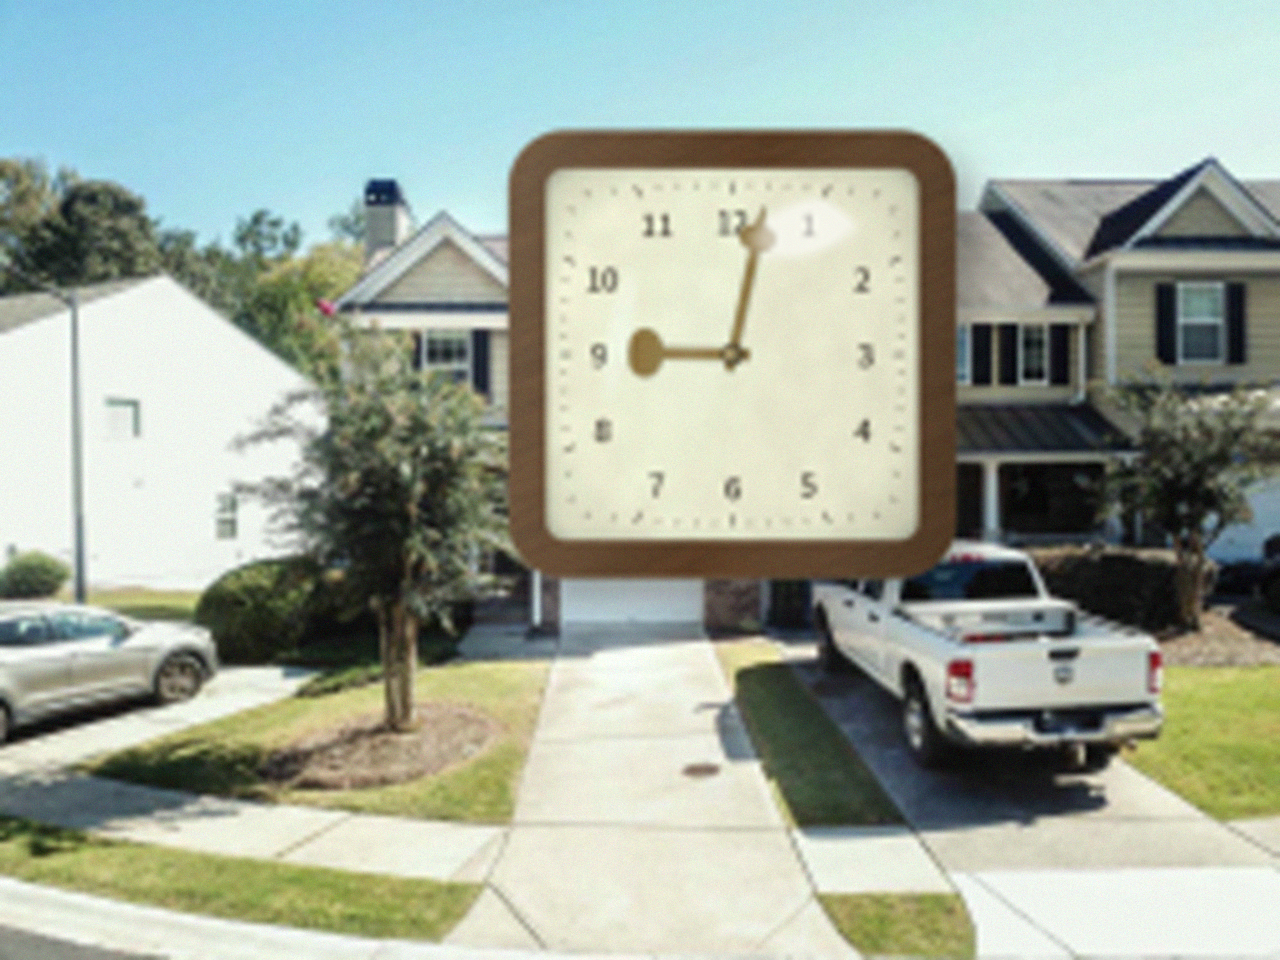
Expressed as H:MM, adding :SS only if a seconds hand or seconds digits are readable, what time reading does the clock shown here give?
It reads 9:02
